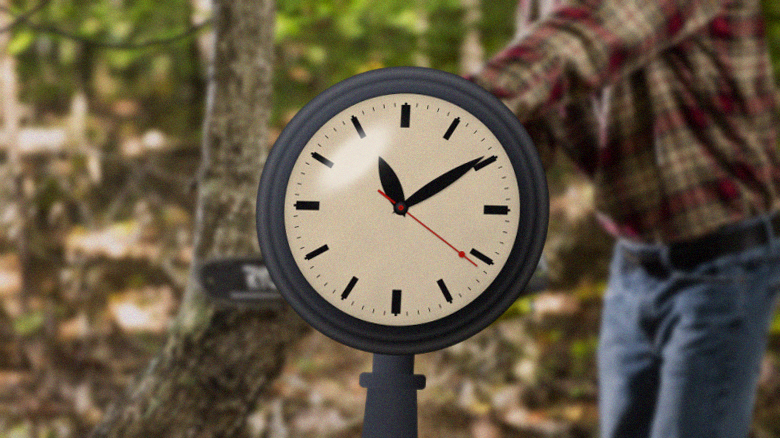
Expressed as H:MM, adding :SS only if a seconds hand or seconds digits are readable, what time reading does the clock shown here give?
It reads 11:09:21
